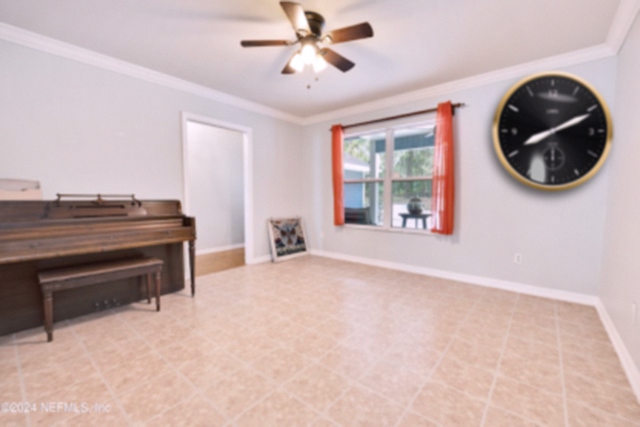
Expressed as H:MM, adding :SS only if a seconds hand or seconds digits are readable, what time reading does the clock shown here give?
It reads 8:11
